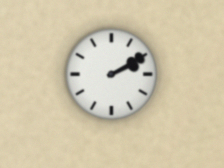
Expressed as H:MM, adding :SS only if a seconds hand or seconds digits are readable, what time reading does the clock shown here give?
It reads 2:10
